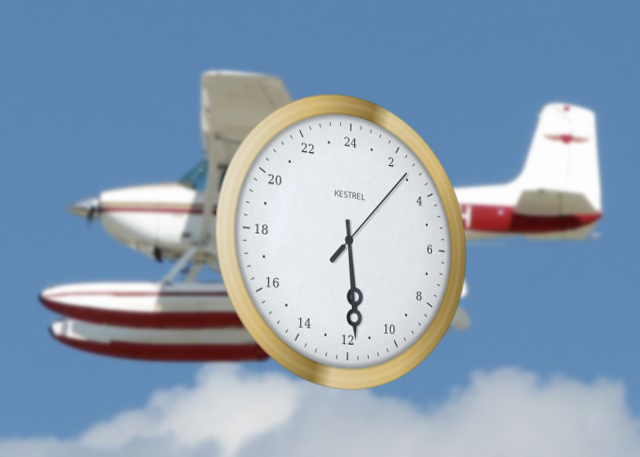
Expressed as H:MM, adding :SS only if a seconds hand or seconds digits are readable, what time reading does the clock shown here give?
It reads 11:29:07
